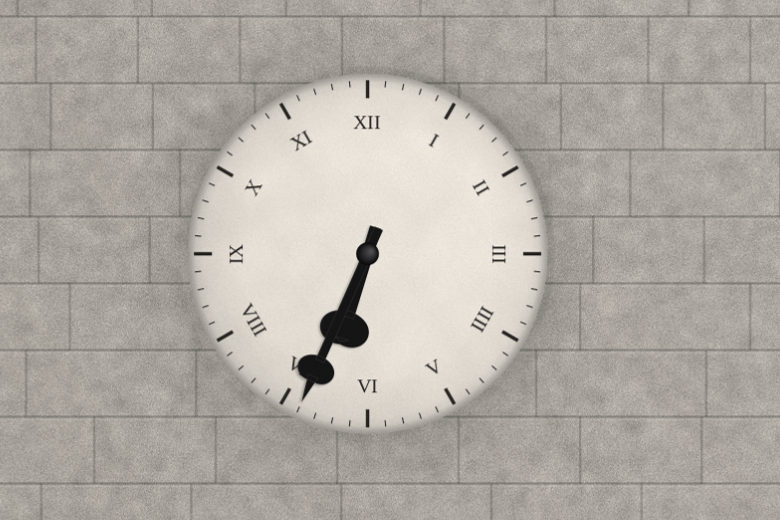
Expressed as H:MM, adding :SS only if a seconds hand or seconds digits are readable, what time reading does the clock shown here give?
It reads 6:34
